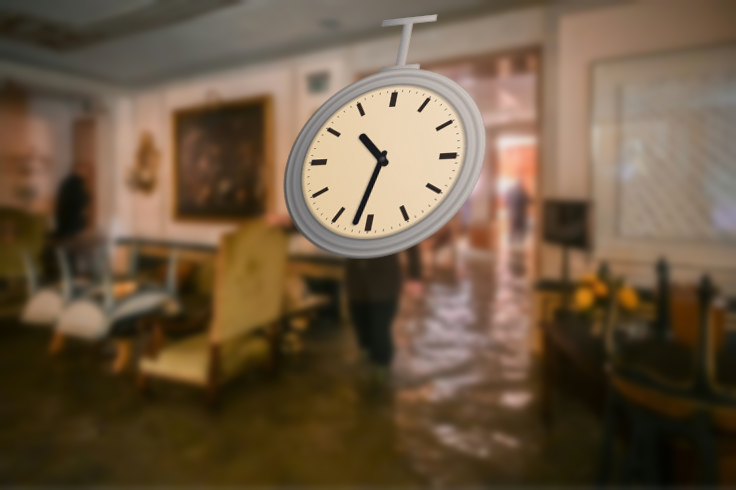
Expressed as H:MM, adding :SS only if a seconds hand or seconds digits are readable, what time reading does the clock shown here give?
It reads 10:32
